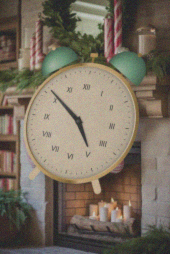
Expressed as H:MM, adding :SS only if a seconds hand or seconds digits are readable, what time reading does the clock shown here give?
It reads 4:51
